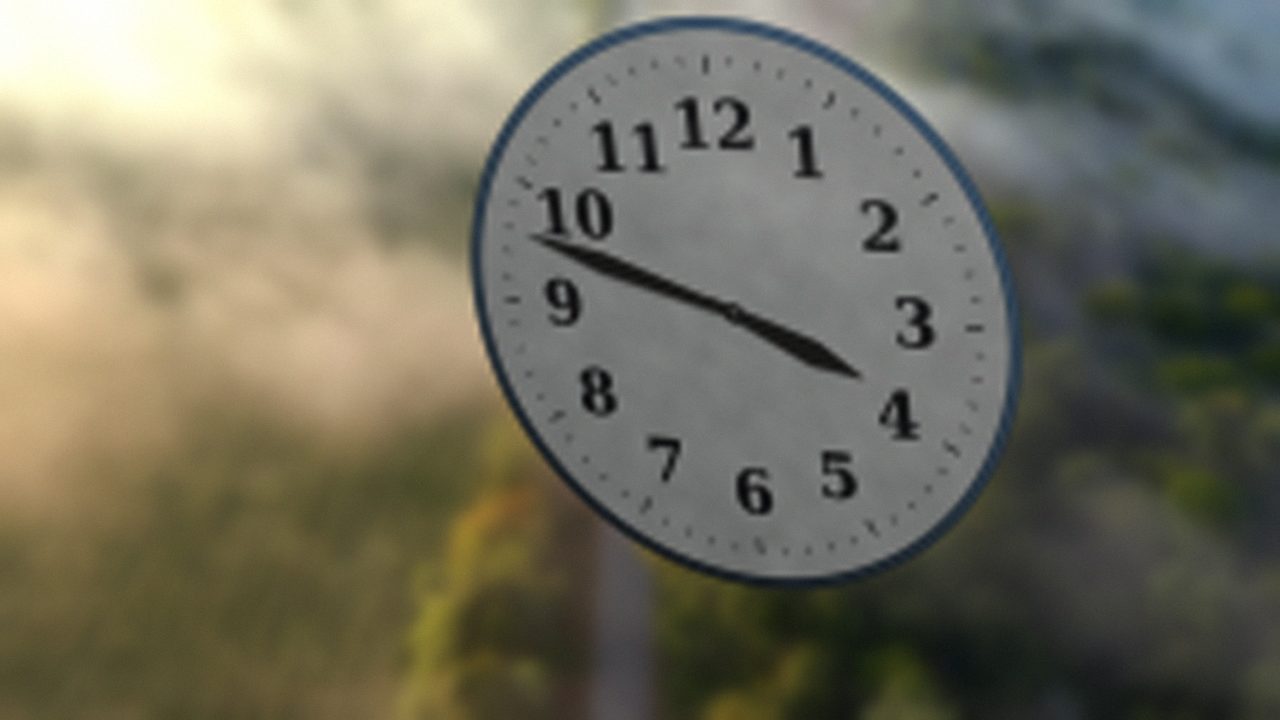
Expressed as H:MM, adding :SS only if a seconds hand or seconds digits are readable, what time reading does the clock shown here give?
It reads 3:48
